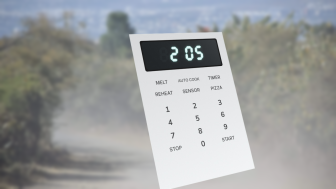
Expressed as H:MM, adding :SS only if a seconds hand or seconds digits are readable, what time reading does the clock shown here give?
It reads 2:05
